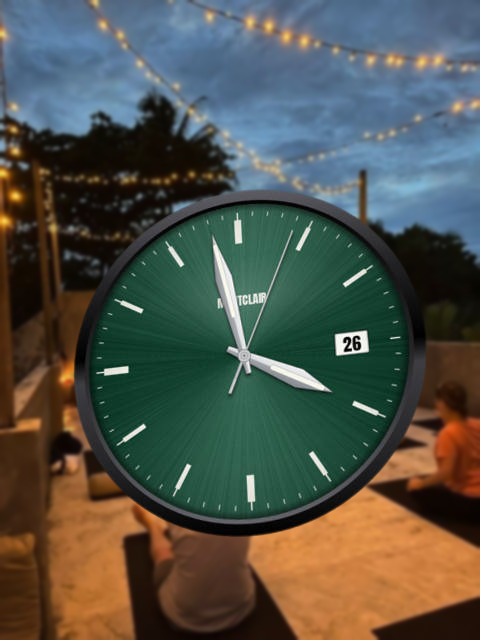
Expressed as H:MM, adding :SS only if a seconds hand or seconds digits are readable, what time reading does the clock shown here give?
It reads 3:58:04
